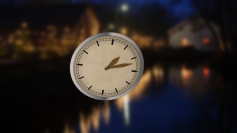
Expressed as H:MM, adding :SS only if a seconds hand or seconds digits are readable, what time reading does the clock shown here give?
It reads 1:12
